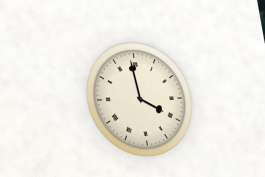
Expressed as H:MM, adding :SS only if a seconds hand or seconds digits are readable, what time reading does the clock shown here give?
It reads 3:59
